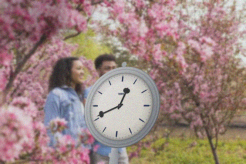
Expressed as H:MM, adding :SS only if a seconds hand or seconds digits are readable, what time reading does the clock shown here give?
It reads 12:41
